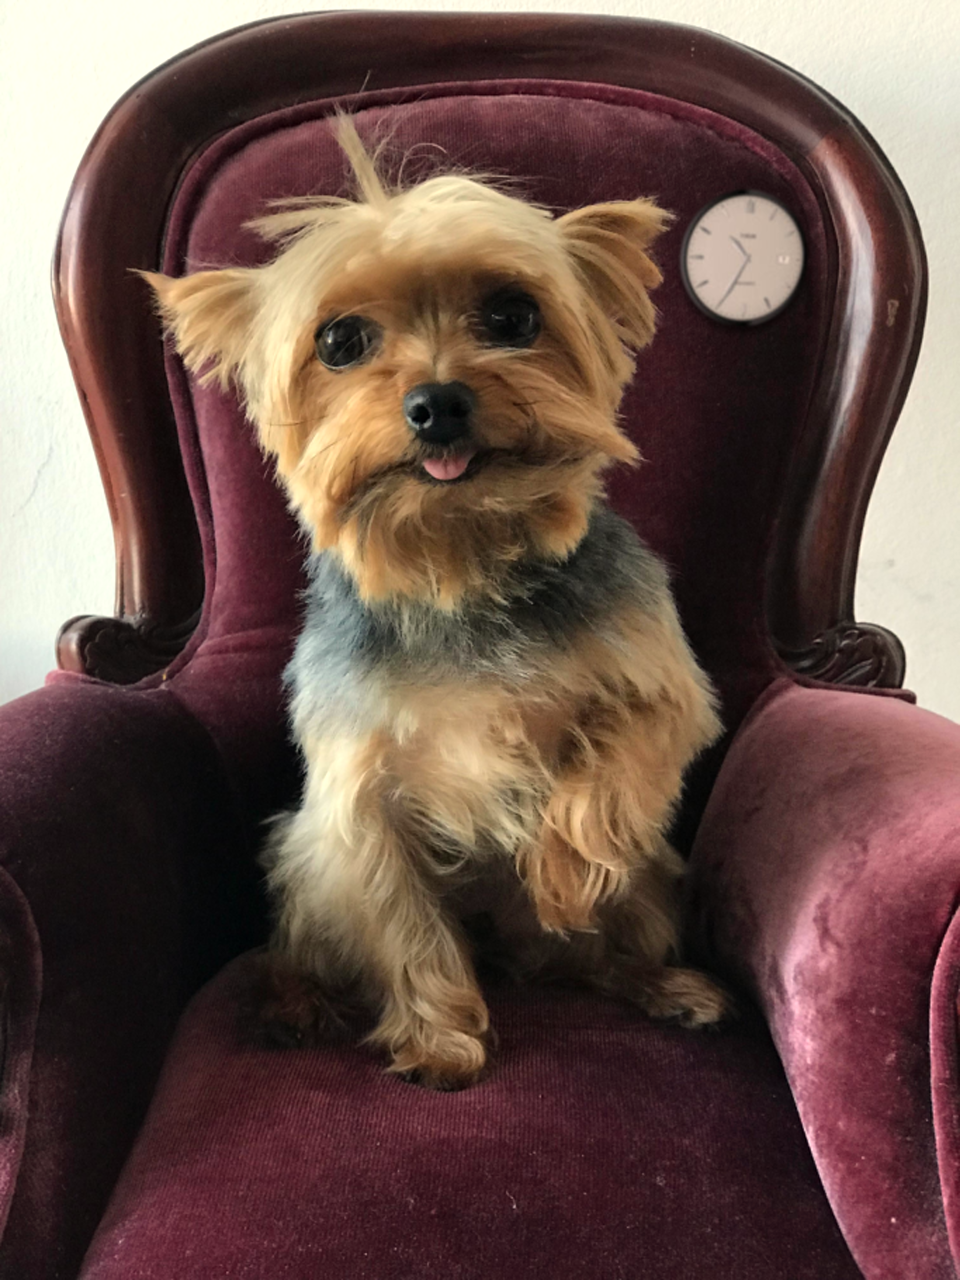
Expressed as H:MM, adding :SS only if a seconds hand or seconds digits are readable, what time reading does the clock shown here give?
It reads 10:35
